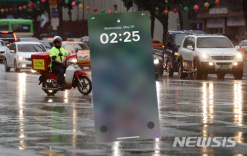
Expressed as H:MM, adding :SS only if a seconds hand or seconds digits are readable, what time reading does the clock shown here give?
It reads 2:25
